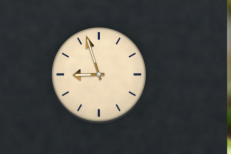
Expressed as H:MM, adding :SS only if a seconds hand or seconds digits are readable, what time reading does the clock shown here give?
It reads 8:57
